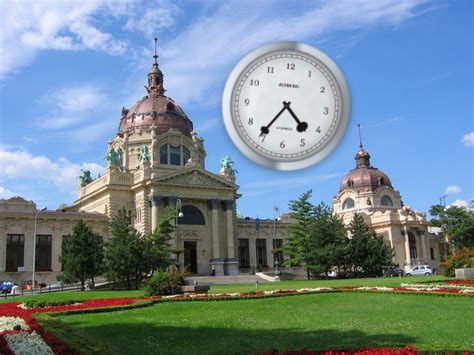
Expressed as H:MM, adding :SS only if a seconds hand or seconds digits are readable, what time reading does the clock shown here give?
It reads 4:36
